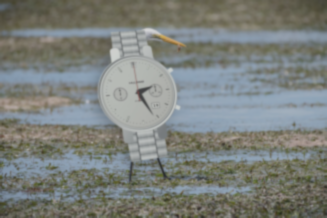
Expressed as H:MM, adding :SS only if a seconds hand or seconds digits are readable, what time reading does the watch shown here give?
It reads 2:26
